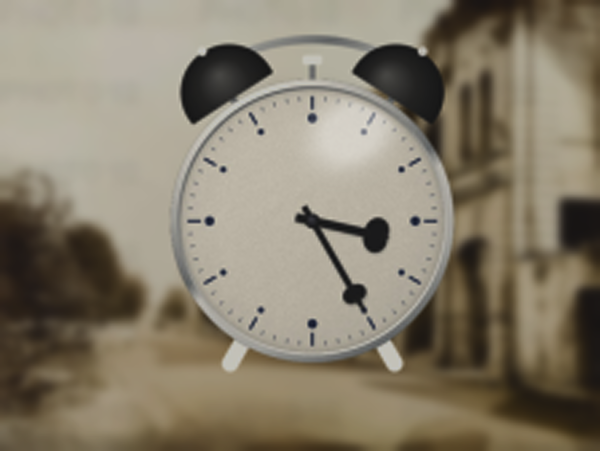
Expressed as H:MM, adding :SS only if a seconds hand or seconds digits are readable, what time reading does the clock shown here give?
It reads 3:25
